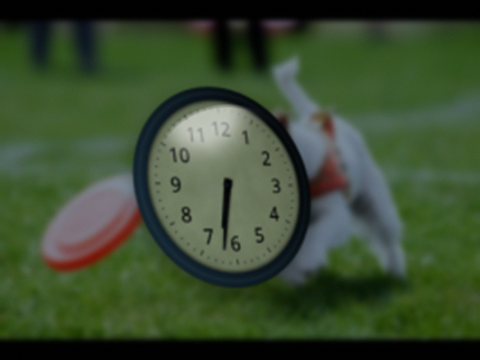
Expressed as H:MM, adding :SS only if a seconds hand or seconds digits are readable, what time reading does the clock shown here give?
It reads 6:32
